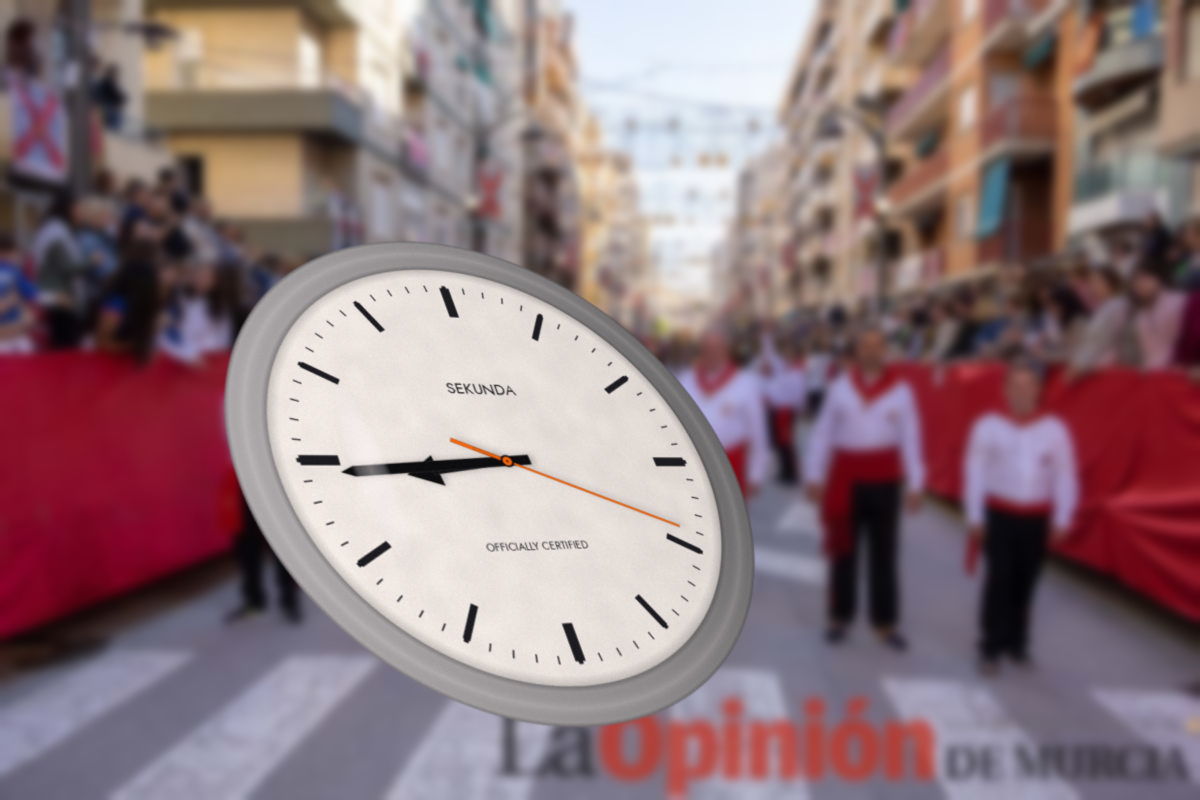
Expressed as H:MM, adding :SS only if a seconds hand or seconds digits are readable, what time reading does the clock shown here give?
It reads 8:44:19
